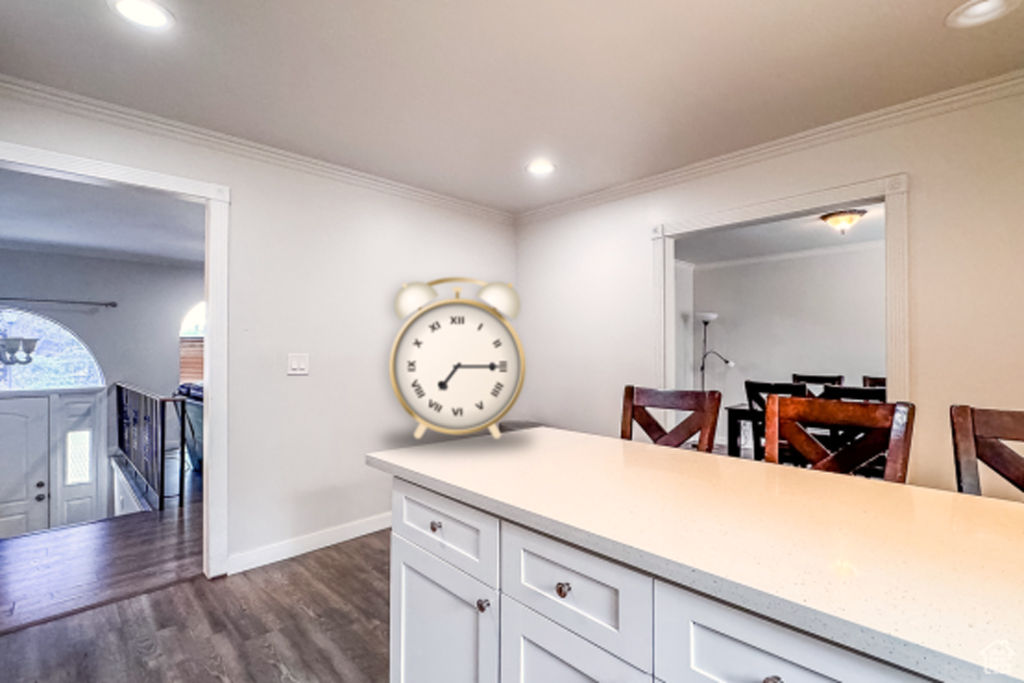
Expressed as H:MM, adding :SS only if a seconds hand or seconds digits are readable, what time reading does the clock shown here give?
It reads 7:15
